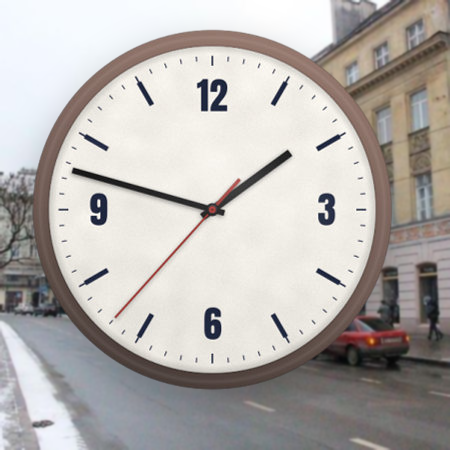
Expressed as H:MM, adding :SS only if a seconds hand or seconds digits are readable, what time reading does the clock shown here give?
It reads 1:47:37
